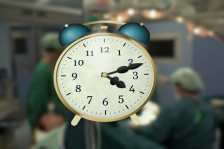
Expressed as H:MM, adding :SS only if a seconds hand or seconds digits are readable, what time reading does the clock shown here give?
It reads 4:12
